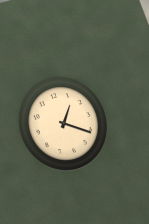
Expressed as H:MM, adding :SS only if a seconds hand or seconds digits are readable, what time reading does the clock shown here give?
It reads 1:21
